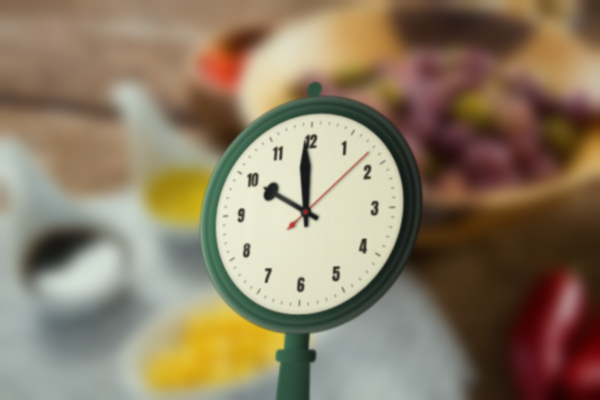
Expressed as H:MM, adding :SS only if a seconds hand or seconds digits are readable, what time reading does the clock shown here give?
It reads 9:59:08
